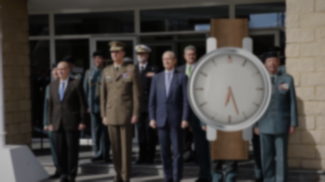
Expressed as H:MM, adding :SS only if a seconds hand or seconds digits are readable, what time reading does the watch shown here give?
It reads 6:27
